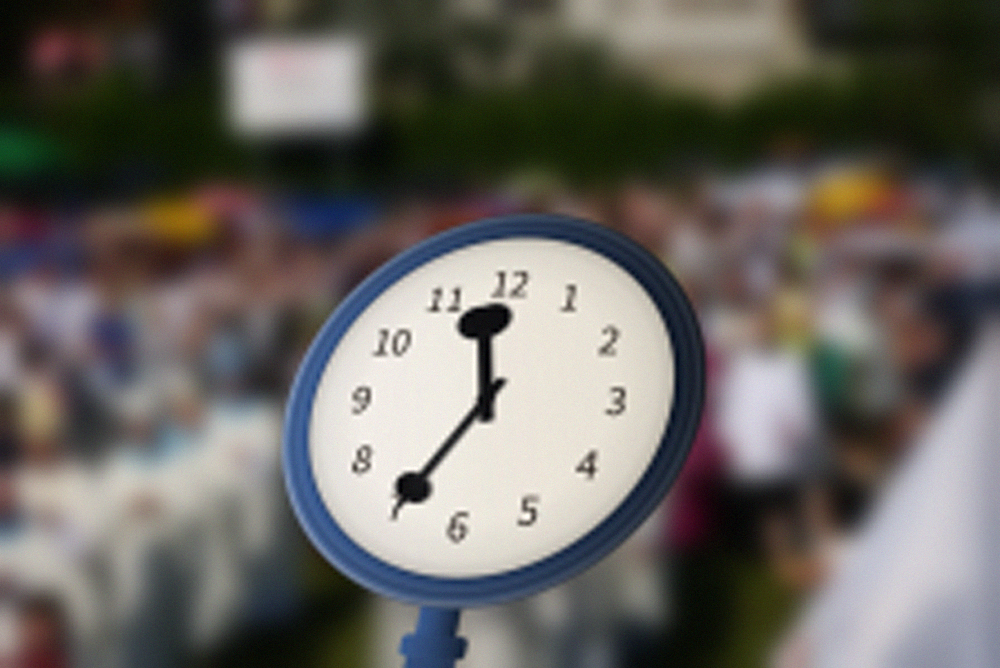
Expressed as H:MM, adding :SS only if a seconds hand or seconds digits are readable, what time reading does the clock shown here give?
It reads 11:35
